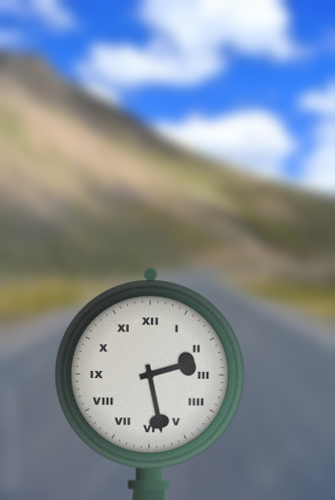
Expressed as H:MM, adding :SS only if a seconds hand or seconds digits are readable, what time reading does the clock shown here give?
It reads 2:28
